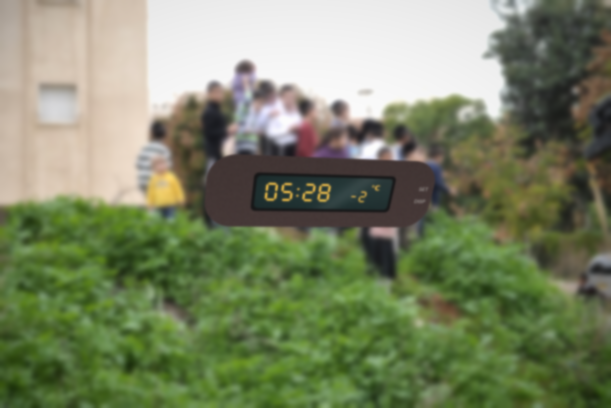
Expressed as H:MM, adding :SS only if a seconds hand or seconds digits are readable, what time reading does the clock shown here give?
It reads 5:28
